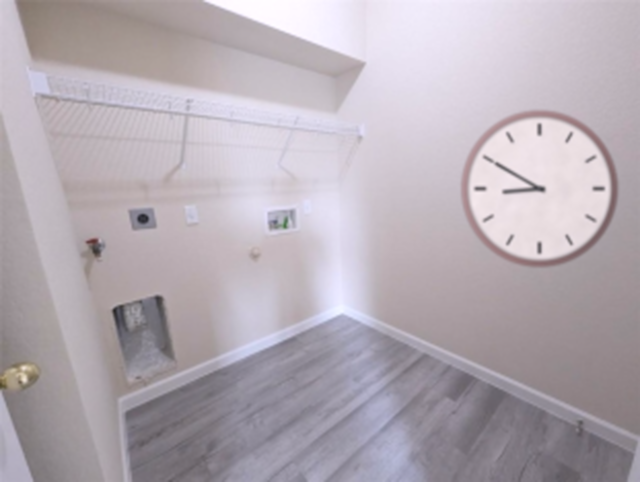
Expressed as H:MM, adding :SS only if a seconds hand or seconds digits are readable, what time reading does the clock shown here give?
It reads 8:50
